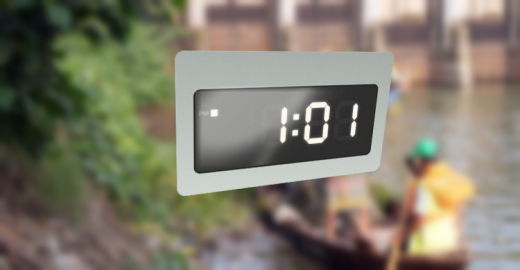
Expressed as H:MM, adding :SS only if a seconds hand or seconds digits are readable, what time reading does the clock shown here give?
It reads 1:01
